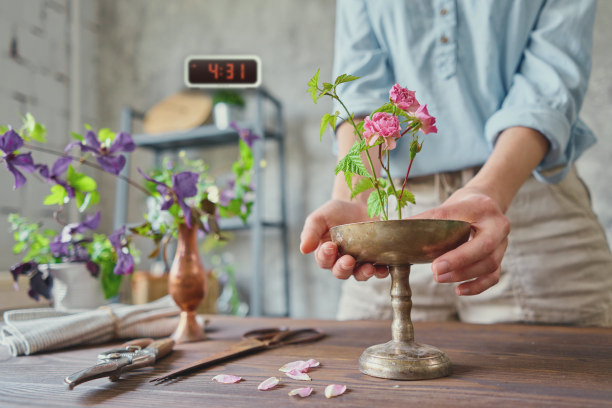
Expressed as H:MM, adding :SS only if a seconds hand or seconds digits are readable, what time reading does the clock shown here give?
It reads 4:31
